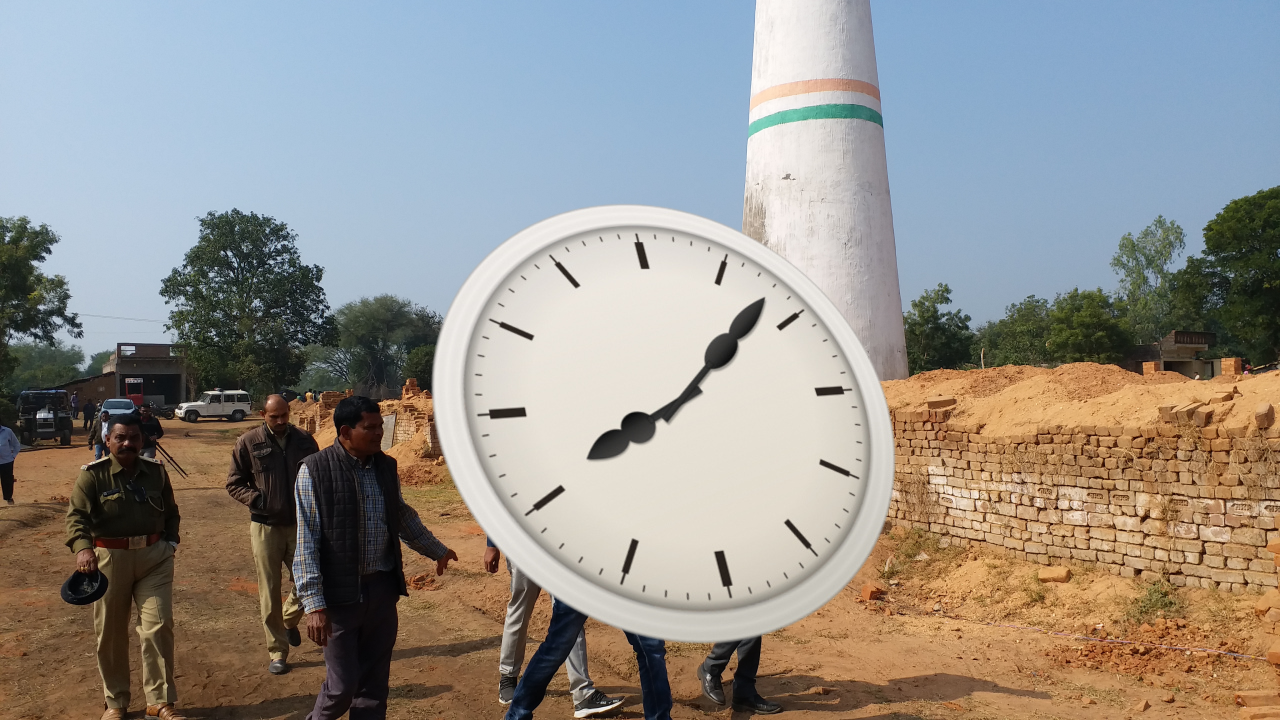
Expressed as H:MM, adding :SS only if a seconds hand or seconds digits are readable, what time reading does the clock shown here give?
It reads 8:08
